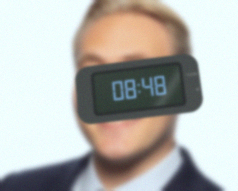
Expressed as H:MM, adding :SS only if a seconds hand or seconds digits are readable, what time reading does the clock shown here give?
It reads 8:48
